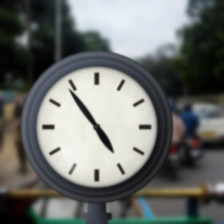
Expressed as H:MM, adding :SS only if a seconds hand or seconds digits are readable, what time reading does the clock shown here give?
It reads 4:54
